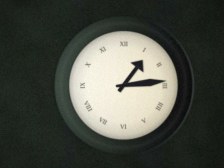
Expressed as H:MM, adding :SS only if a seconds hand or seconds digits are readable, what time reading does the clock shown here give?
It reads 1:14
